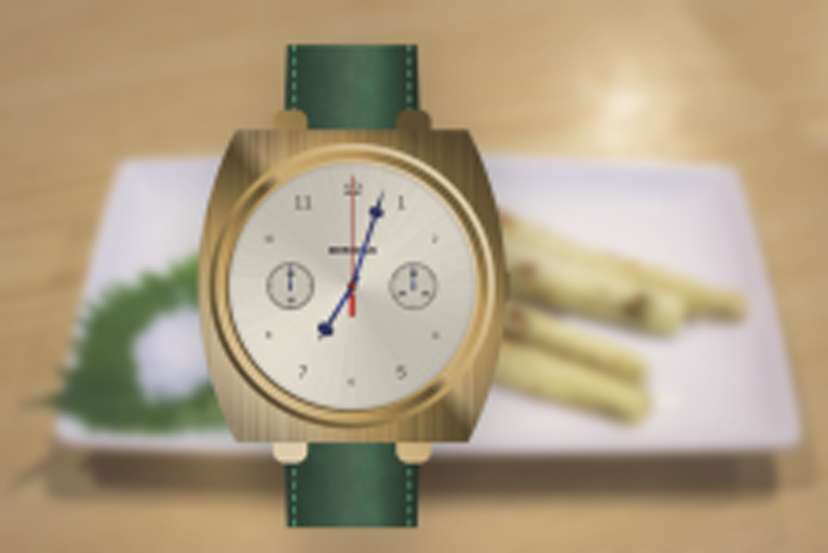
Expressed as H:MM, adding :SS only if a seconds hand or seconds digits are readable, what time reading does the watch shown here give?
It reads 7:03
